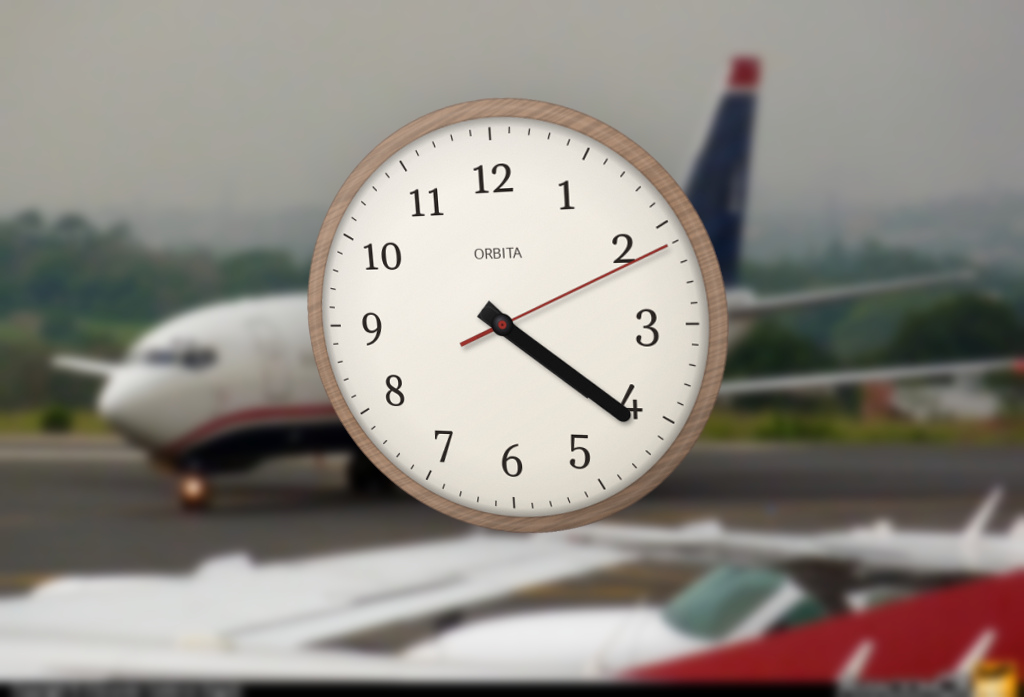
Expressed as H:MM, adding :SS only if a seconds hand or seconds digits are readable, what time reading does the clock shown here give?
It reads 4:21:11
